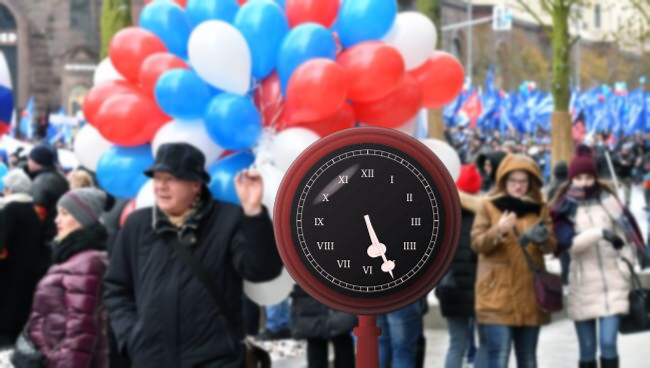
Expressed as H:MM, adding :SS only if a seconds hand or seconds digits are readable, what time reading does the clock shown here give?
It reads 5:26
